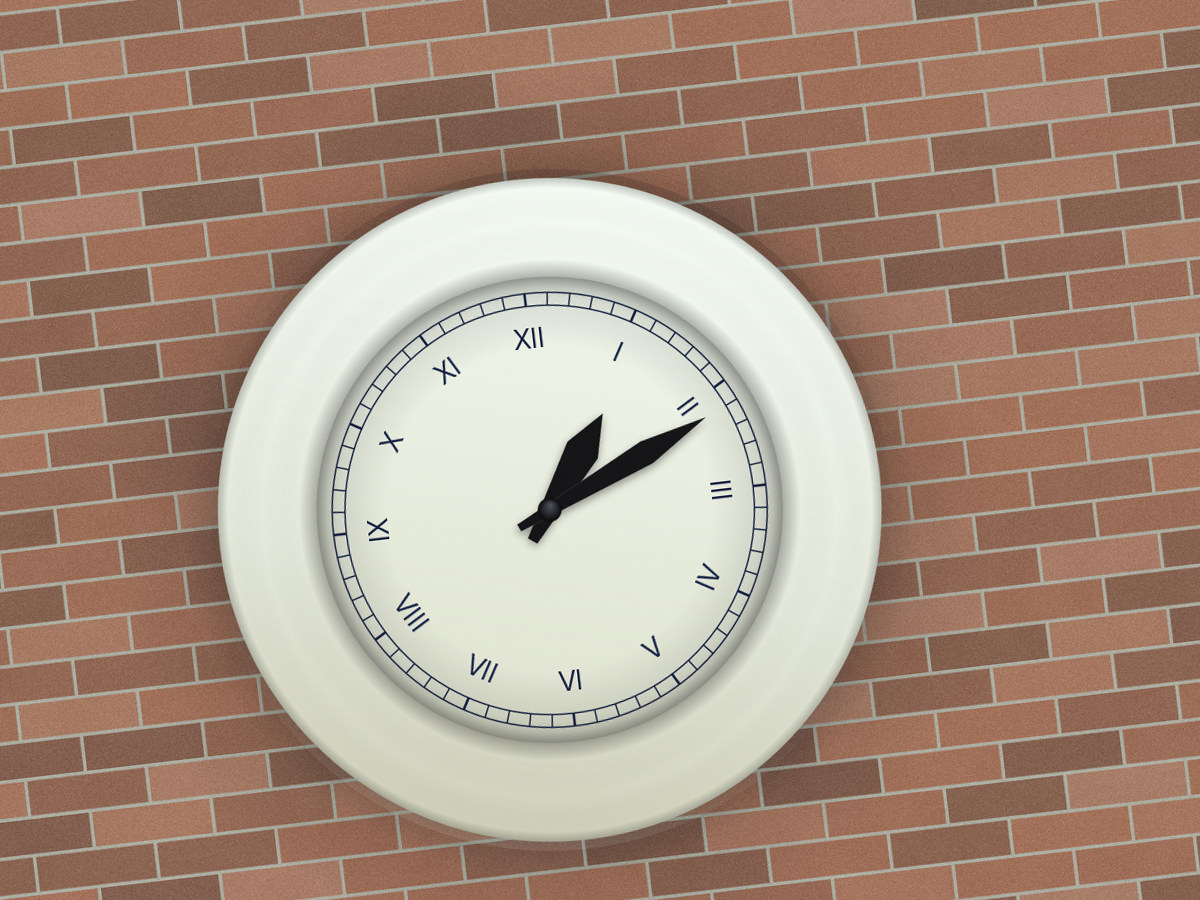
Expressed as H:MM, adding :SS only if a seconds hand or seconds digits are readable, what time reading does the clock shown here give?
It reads 1:11
